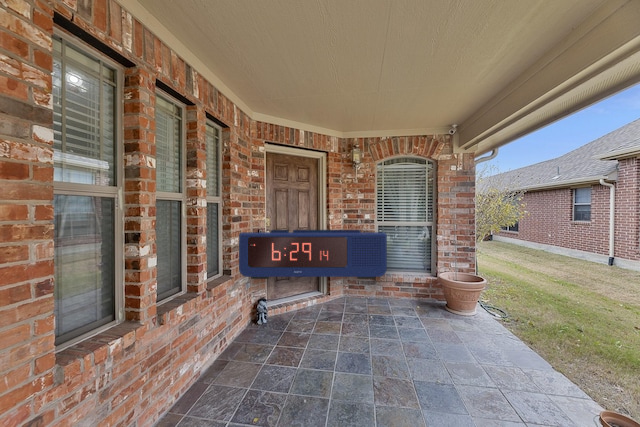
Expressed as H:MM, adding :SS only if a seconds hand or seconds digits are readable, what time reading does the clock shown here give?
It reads 6:29:14
